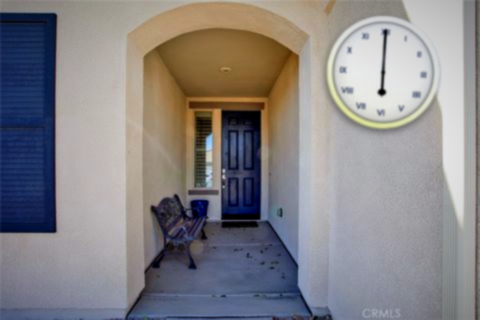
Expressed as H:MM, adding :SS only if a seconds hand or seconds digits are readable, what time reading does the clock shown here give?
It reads 6:00
